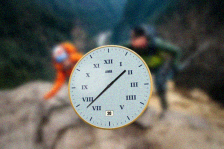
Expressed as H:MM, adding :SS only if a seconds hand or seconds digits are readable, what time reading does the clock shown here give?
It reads 1:38
